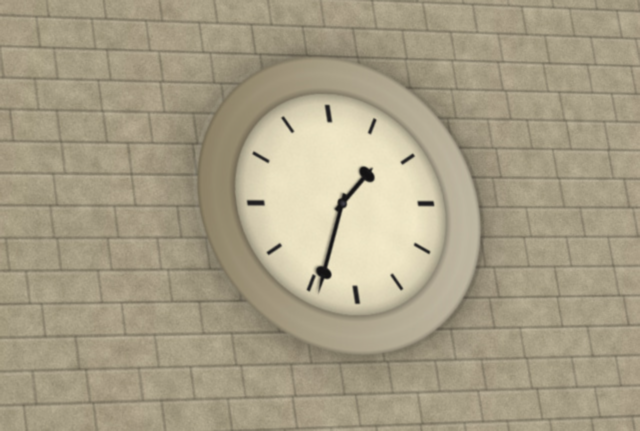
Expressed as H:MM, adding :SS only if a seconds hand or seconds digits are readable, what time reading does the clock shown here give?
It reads 1:34
